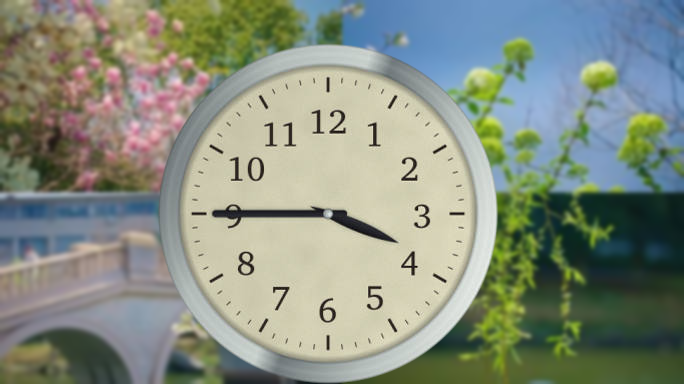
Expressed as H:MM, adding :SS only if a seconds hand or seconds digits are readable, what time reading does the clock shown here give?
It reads 3:45
